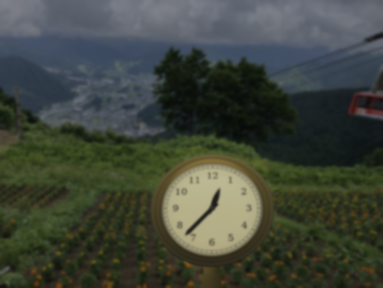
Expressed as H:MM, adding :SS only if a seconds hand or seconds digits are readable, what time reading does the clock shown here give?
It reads 12:37
